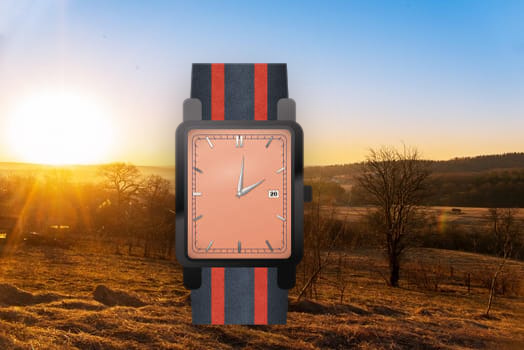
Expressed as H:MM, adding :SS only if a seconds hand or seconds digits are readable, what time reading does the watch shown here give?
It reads 2:01
